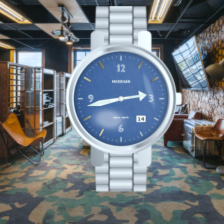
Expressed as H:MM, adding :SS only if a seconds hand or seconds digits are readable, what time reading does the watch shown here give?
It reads 2:43
